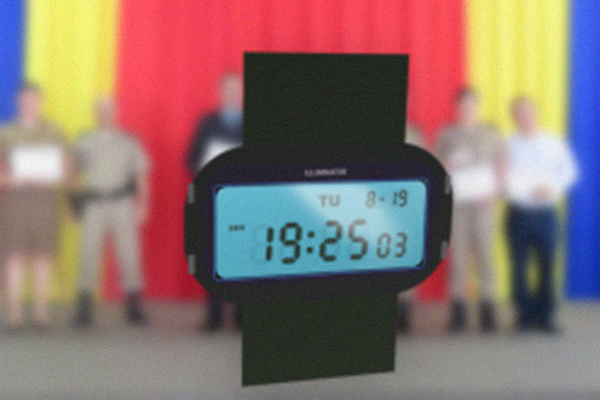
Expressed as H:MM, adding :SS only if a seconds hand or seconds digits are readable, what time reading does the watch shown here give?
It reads 19:25:03
